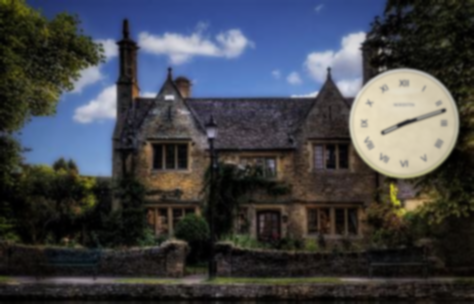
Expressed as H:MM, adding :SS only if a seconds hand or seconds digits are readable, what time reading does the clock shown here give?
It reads 8:12
